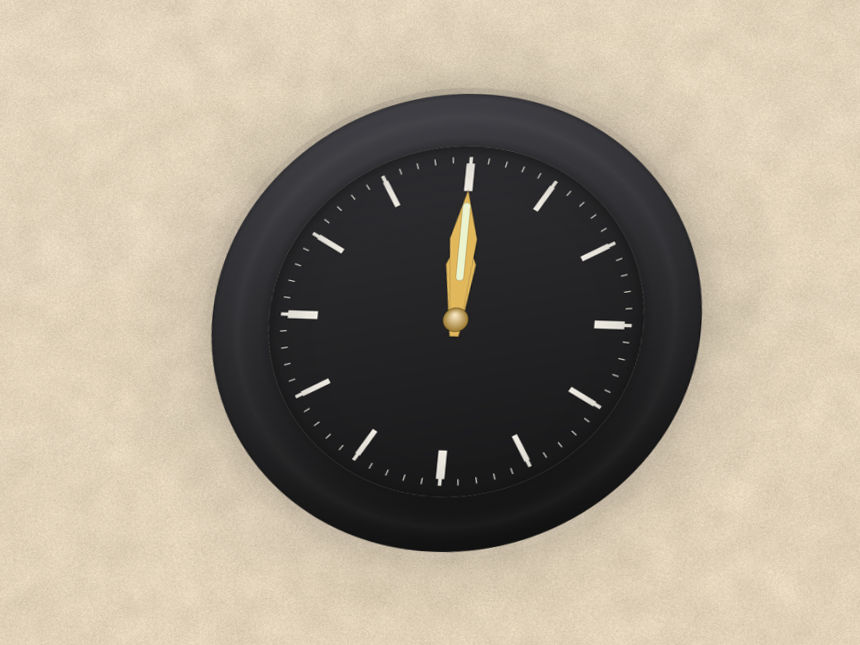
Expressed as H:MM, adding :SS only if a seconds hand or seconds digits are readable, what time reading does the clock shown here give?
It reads 12:00
